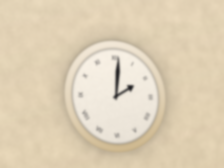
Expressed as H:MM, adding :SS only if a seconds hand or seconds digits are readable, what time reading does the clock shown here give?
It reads 2:01
